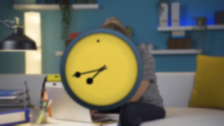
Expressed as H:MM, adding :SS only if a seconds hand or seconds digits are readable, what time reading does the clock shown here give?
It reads 7:44
